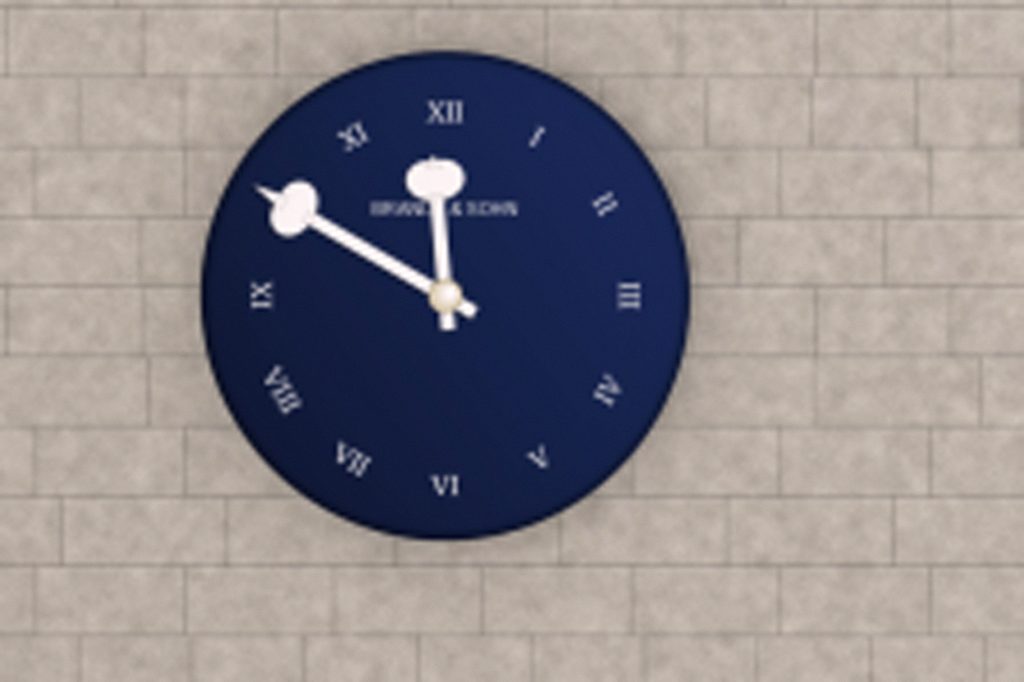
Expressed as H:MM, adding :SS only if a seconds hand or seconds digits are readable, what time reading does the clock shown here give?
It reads 11:50
